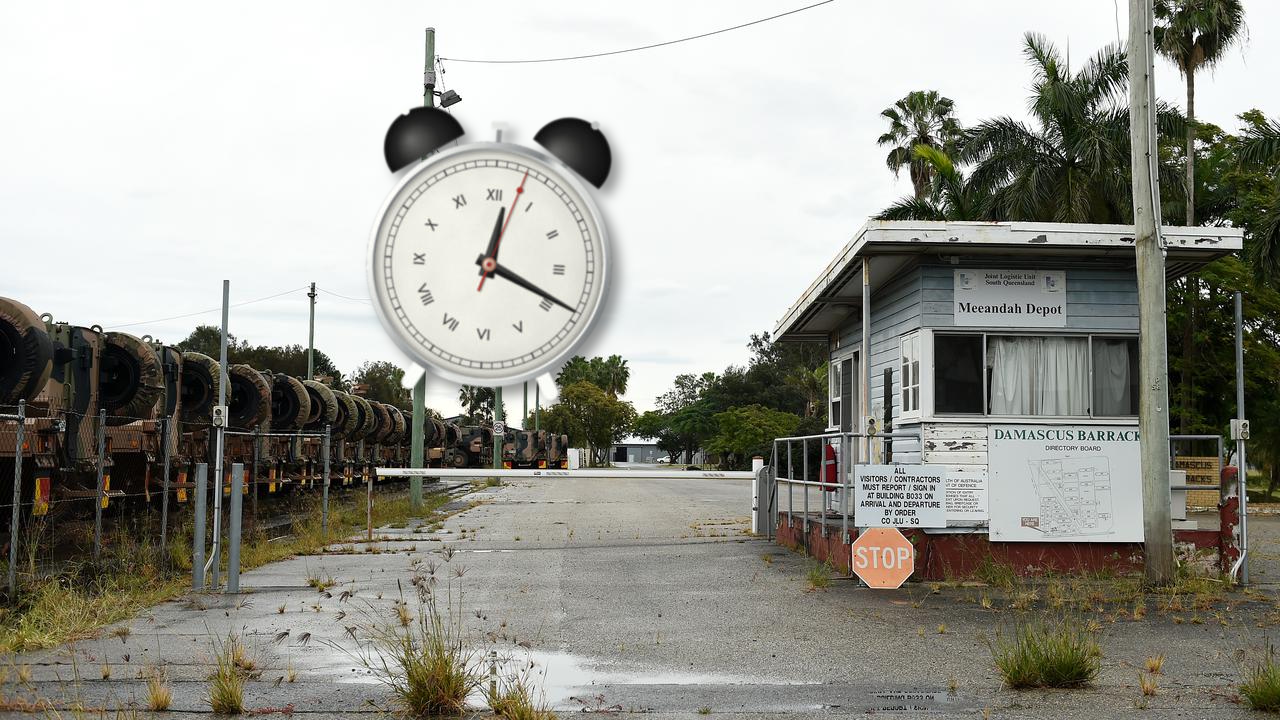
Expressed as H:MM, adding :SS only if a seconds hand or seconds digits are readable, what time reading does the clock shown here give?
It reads 12:19:03
